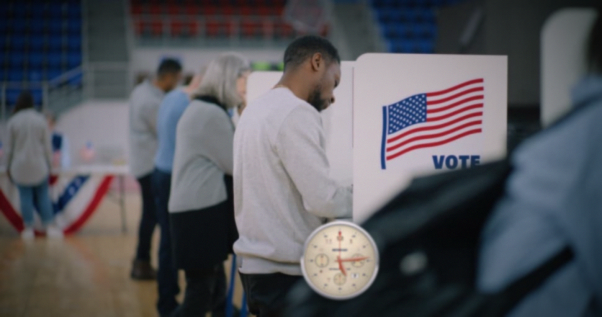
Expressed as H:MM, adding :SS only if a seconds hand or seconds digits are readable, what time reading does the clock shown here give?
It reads 5:14
